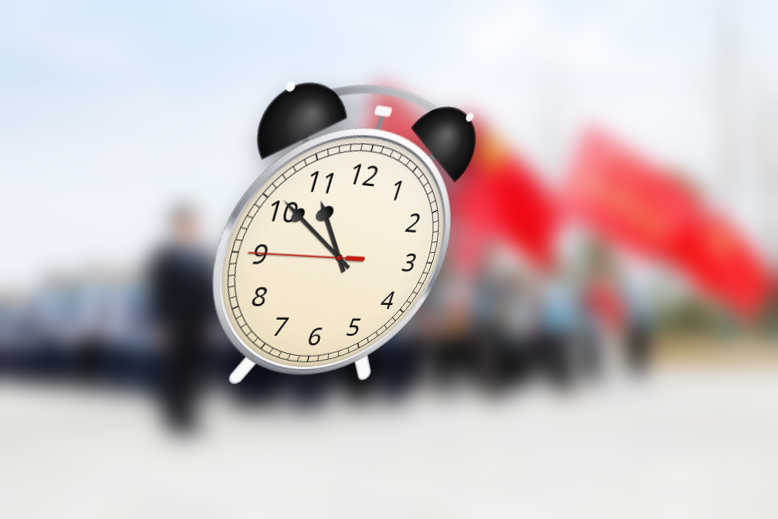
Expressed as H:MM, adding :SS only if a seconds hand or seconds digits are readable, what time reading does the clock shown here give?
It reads 10:50:45
